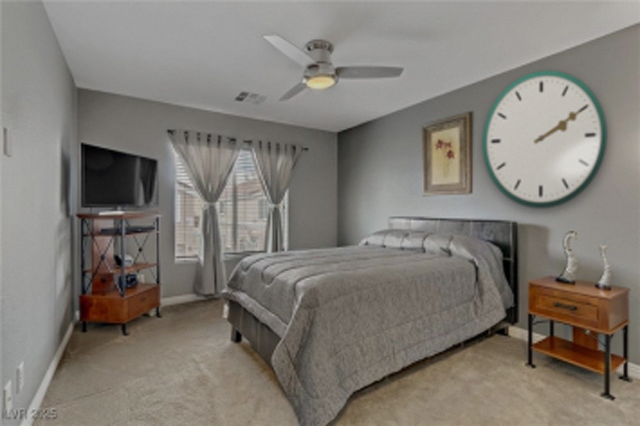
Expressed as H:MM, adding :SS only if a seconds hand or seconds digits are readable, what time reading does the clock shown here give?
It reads 2:10
